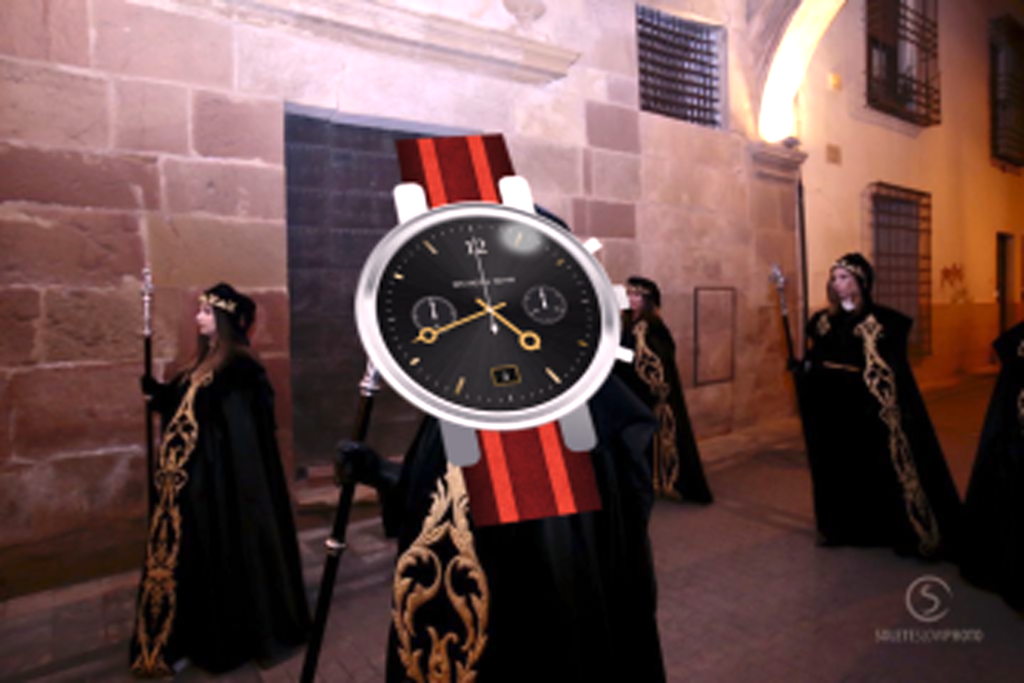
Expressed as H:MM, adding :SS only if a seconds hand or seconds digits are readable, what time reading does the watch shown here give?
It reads 4:42
